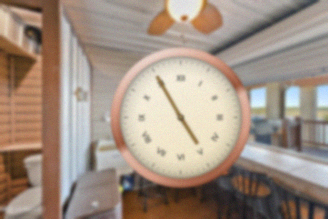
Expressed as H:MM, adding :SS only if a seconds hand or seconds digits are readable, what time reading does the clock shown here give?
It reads 4:55
